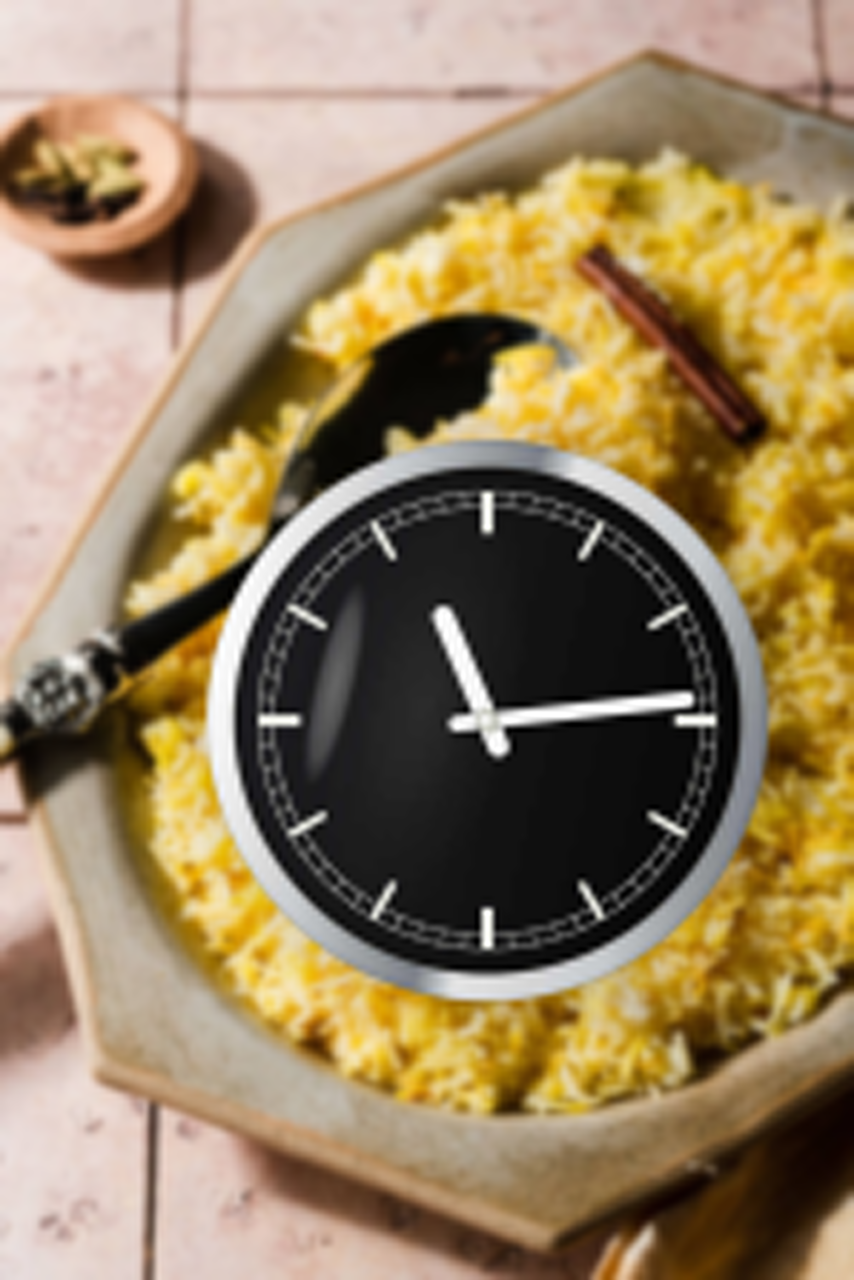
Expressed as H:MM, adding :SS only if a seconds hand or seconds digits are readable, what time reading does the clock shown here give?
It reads 11:14
